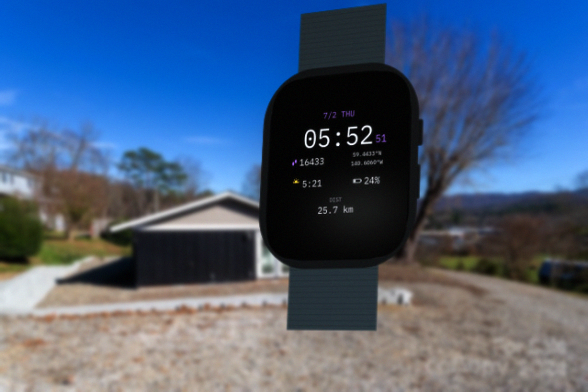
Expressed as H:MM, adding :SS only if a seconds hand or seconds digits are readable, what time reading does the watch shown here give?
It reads 5:52:51
